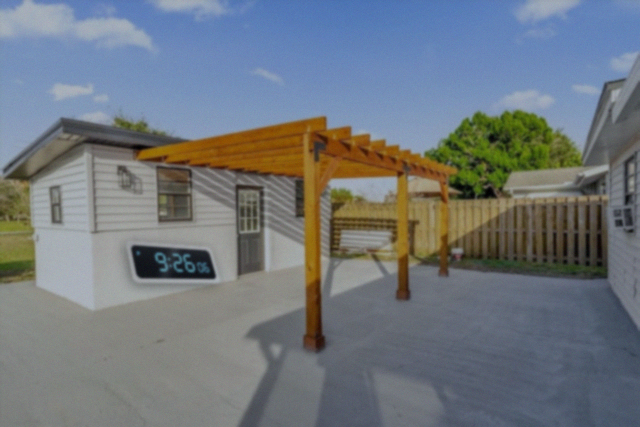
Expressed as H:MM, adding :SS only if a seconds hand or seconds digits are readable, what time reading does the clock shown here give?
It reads 9:26
